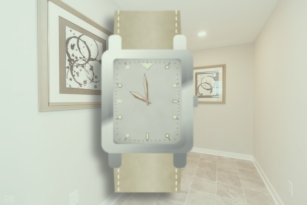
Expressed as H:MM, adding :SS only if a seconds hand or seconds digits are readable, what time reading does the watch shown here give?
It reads 9:59
